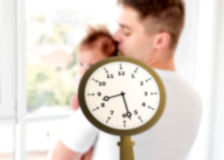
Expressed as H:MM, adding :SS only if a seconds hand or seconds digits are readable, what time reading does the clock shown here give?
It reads 8:28
